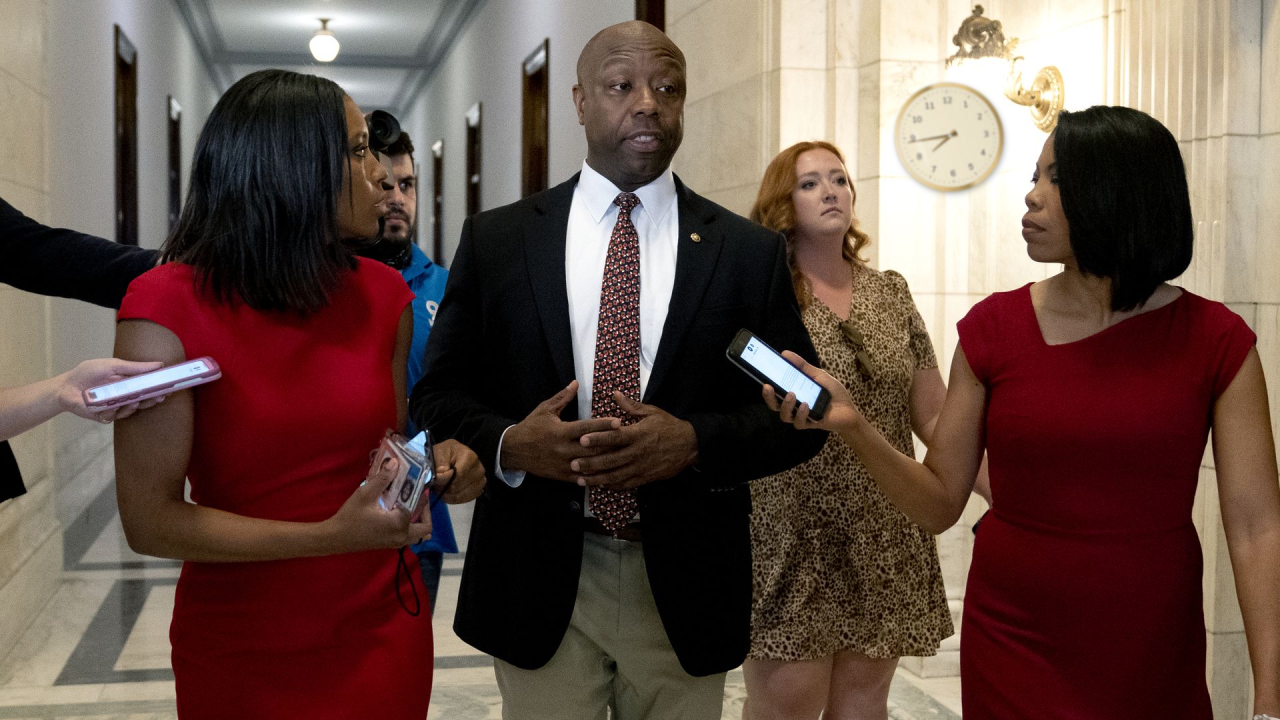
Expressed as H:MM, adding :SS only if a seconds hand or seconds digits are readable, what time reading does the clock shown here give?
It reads 7:44
